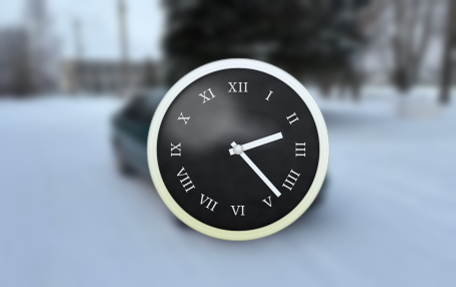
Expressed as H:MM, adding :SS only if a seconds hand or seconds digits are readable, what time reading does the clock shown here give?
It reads 2:23
